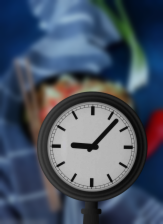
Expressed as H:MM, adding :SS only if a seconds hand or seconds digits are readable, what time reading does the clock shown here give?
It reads 9:07
